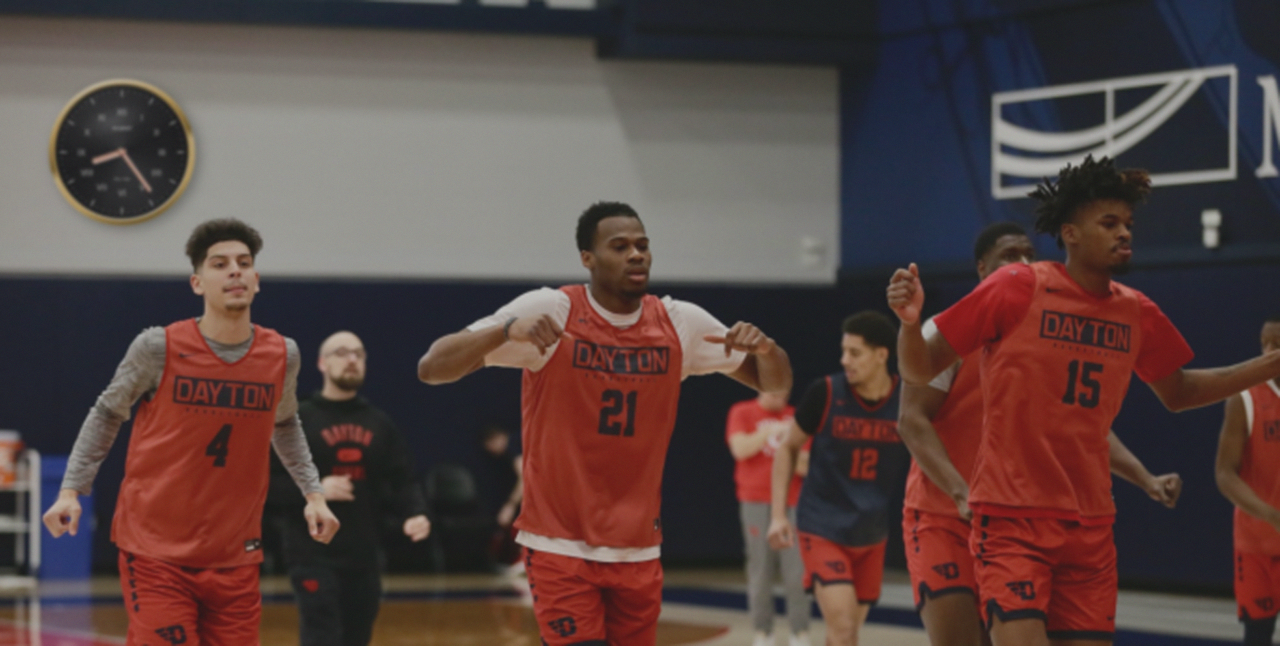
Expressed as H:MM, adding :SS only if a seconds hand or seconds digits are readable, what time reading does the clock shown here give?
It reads 8:24
